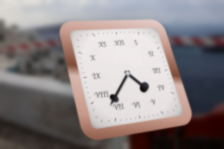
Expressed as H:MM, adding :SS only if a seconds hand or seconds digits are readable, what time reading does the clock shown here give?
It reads 4:37
